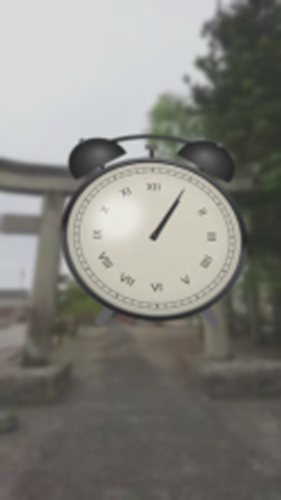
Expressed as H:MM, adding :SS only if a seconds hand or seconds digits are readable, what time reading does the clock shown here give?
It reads 1:05
